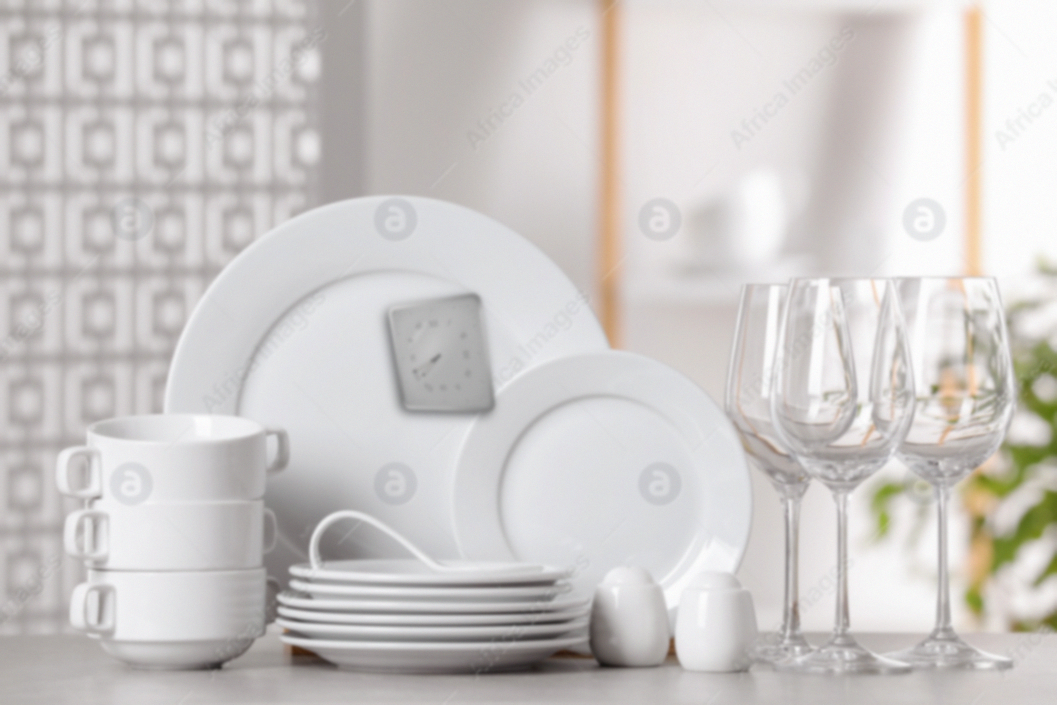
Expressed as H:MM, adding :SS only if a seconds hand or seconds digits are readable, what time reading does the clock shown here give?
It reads 7:41
